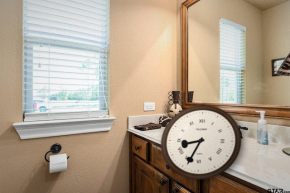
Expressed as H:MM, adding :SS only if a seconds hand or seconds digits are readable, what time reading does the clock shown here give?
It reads 8:34
